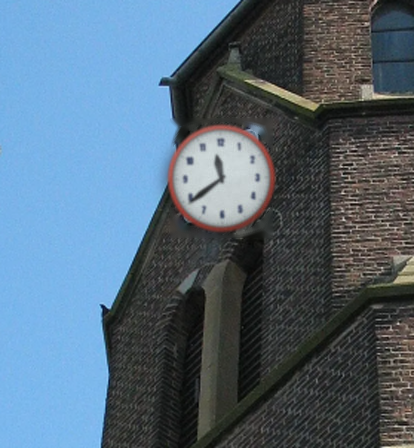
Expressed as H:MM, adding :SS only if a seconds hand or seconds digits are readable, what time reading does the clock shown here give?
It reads 11:39
